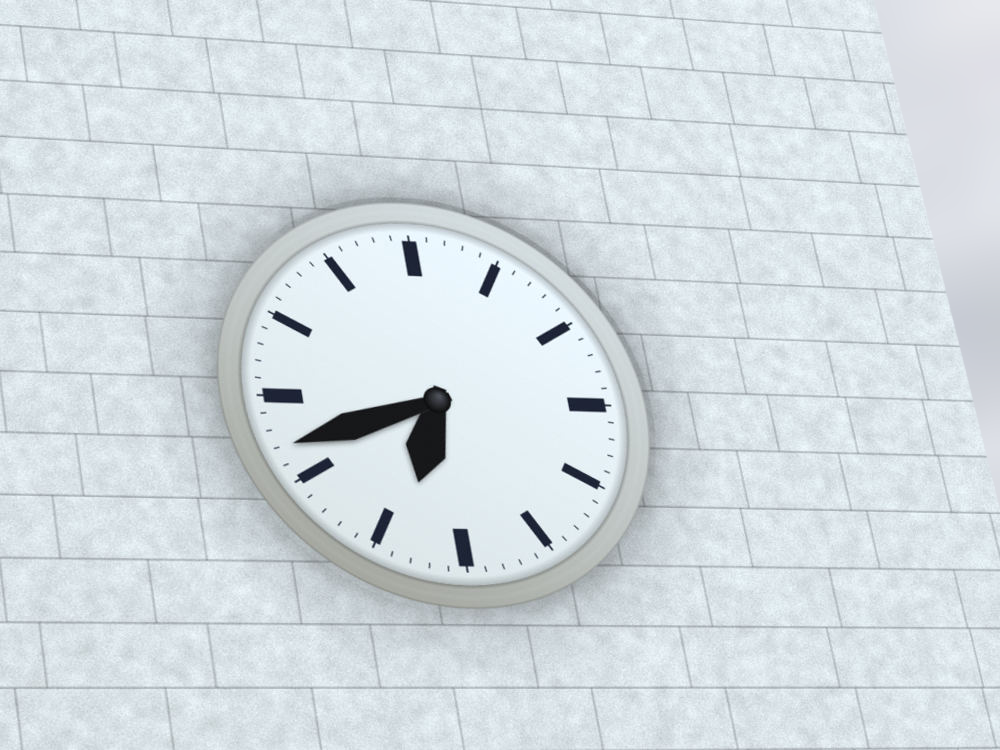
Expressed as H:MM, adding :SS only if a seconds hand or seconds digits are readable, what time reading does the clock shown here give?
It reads 6:42
